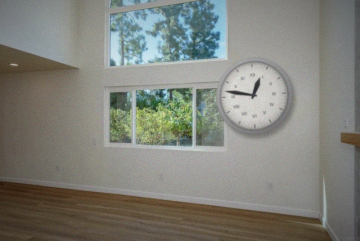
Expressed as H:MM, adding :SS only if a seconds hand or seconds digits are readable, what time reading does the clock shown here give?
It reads 12:47
